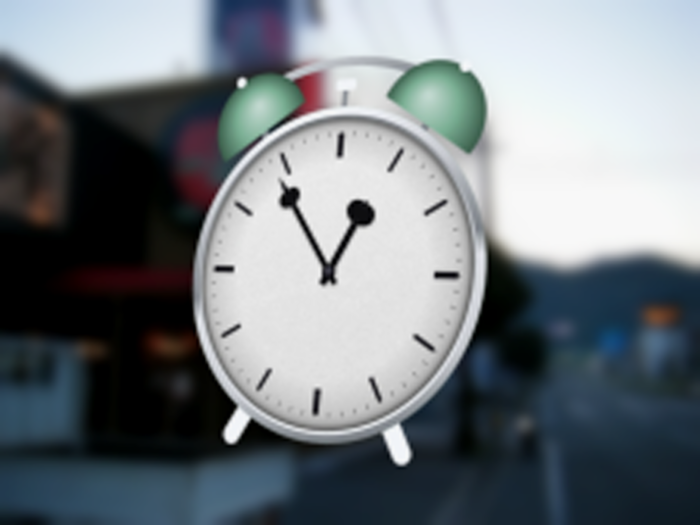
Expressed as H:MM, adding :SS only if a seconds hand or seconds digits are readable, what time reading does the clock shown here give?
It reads 12:54
